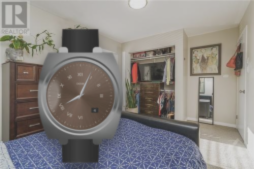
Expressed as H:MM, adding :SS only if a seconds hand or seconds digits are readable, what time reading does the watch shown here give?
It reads 8:04
